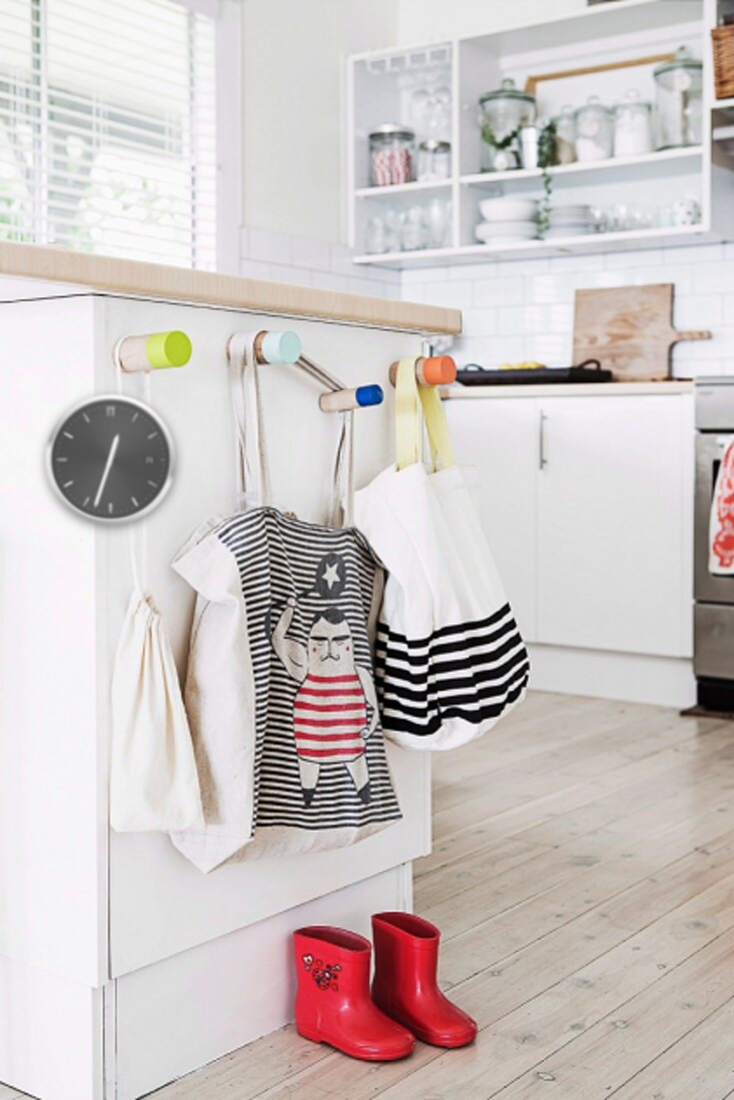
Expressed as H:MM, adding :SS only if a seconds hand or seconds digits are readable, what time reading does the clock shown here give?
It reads 12:33
